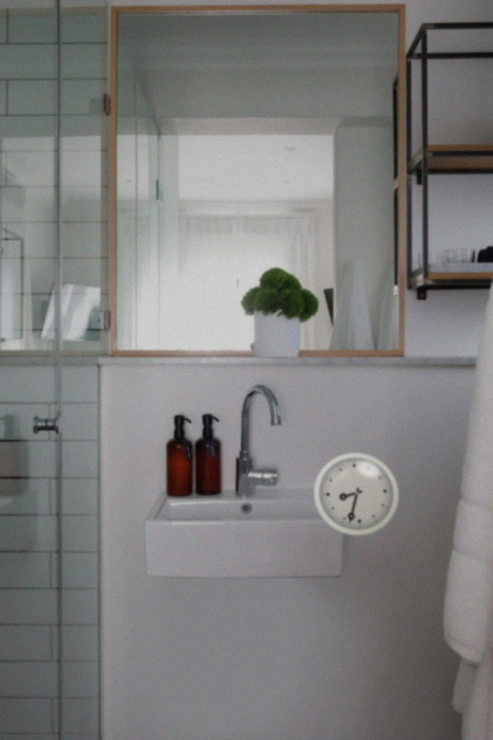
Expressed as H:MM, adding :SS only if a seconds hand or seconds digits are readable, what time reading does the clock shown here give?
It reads 8:33
